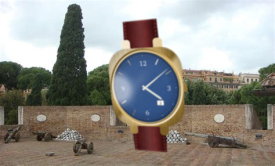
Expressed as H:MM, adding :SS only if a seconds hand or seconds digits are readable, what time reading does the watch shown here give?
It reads 4:09
